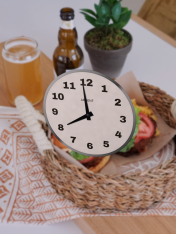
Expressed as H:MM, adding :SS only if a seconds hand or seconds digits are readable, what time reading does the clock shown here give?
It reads 7:59
